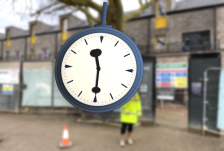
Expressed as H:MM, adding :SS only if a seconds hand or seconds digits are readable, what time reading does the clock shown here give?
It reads 11:30
